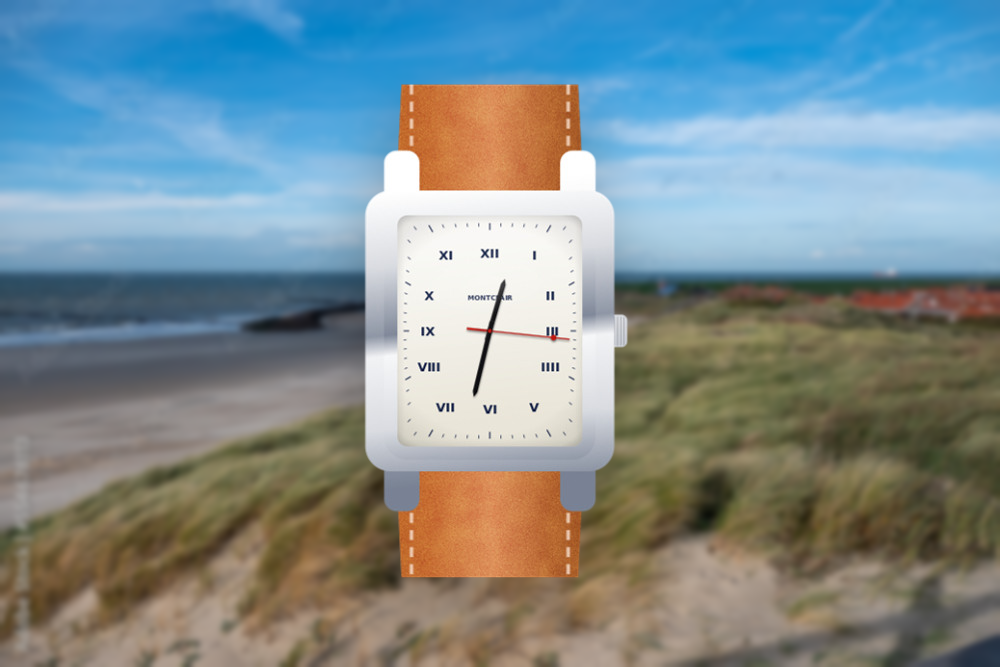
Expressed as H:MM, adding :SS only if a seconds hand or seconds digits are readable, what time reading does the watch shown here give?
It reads 12:32:16
